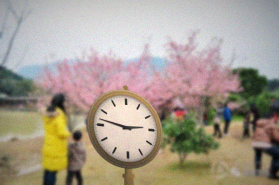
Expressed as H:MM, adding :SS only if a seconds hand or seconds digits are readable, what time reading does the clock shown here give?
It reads 2:47
